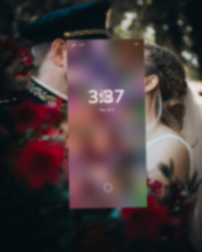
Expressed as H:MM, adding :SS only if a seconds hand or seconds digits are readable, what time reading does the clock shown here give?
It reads 3:37
